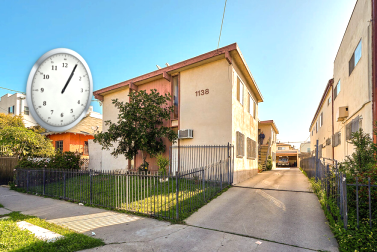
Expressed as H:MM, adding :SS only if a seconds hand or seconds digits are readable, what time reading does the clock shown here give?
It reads 1:05
